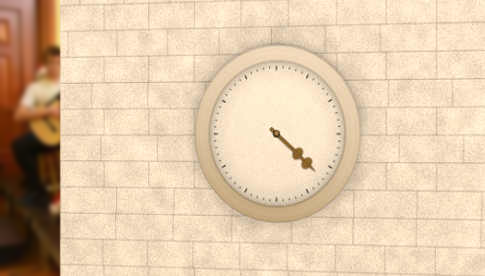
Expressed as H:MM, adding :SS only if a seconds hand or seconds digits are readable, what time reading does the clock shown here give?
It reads 4:22
